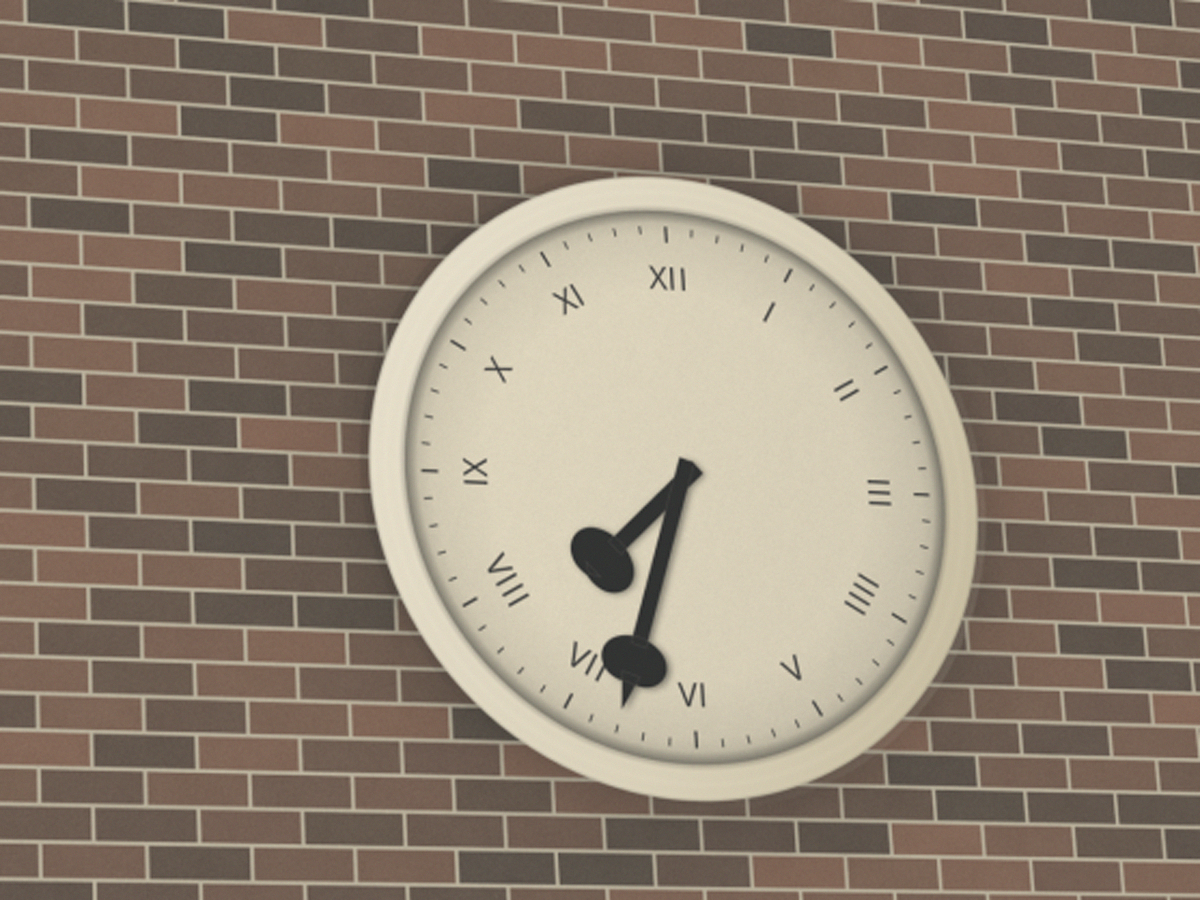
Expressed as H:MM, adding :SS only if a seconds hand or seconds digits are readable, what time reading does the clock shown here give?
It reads 7:33
